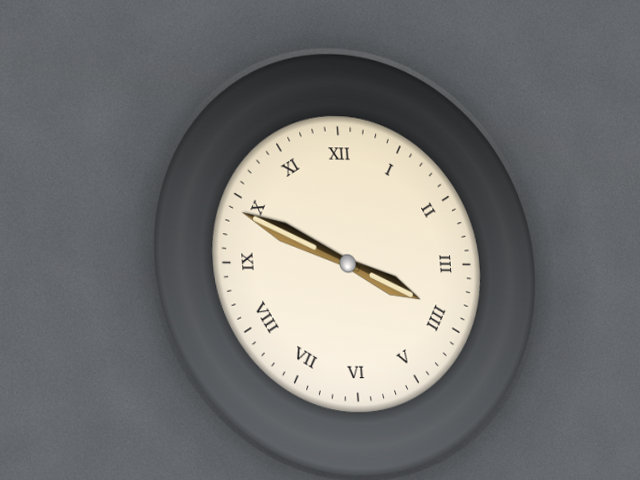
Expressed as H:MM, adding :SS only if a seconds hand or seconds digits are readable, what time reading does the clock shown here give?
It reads 3:49
